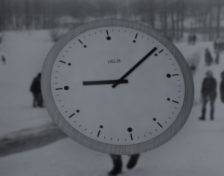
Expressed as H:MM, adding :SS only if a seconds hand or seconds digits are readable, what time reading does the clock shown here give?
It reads 9:09
